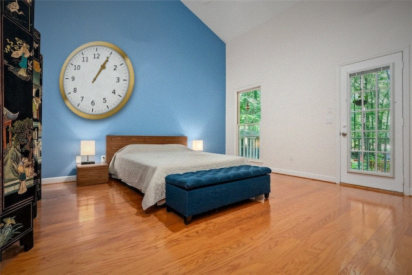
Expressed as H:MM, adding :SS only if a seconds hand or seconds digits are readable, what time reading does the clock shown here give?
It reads 1:05
